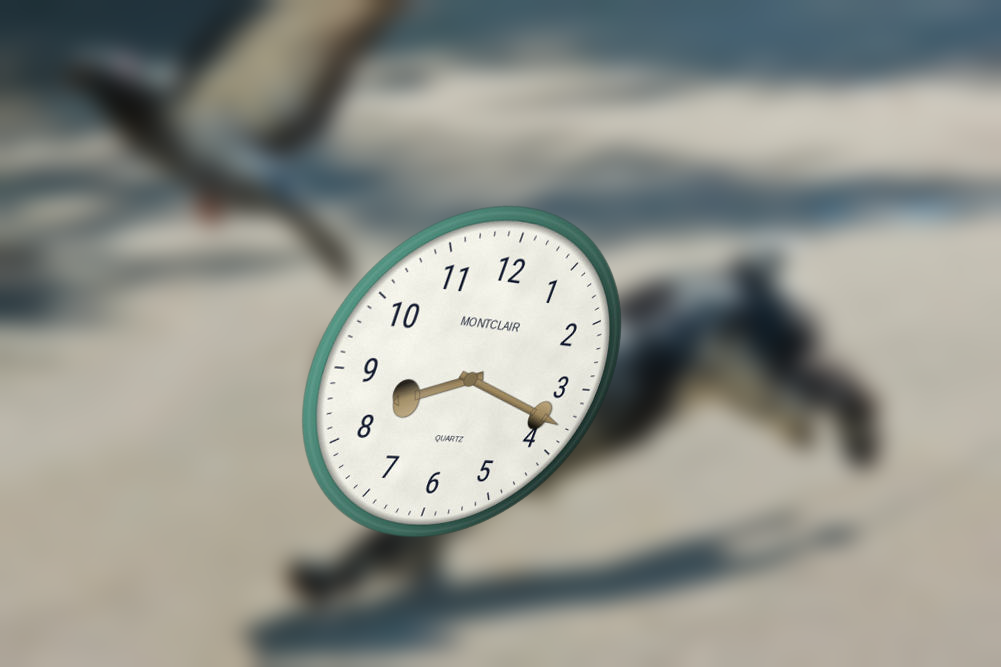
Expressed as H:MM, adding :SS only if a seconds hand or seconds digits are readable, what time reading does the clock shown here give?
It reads 8:18
